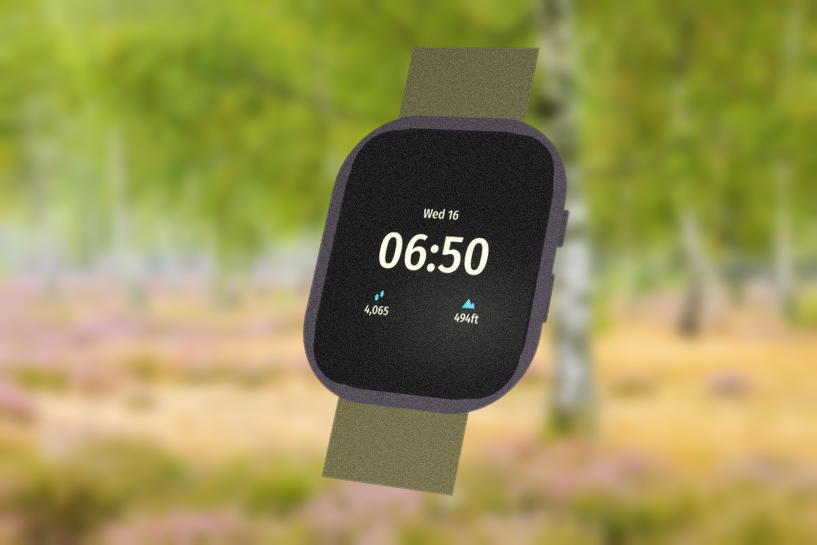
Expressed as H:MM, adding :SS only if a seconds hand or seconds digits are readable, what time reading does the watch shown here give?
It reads 6:50
